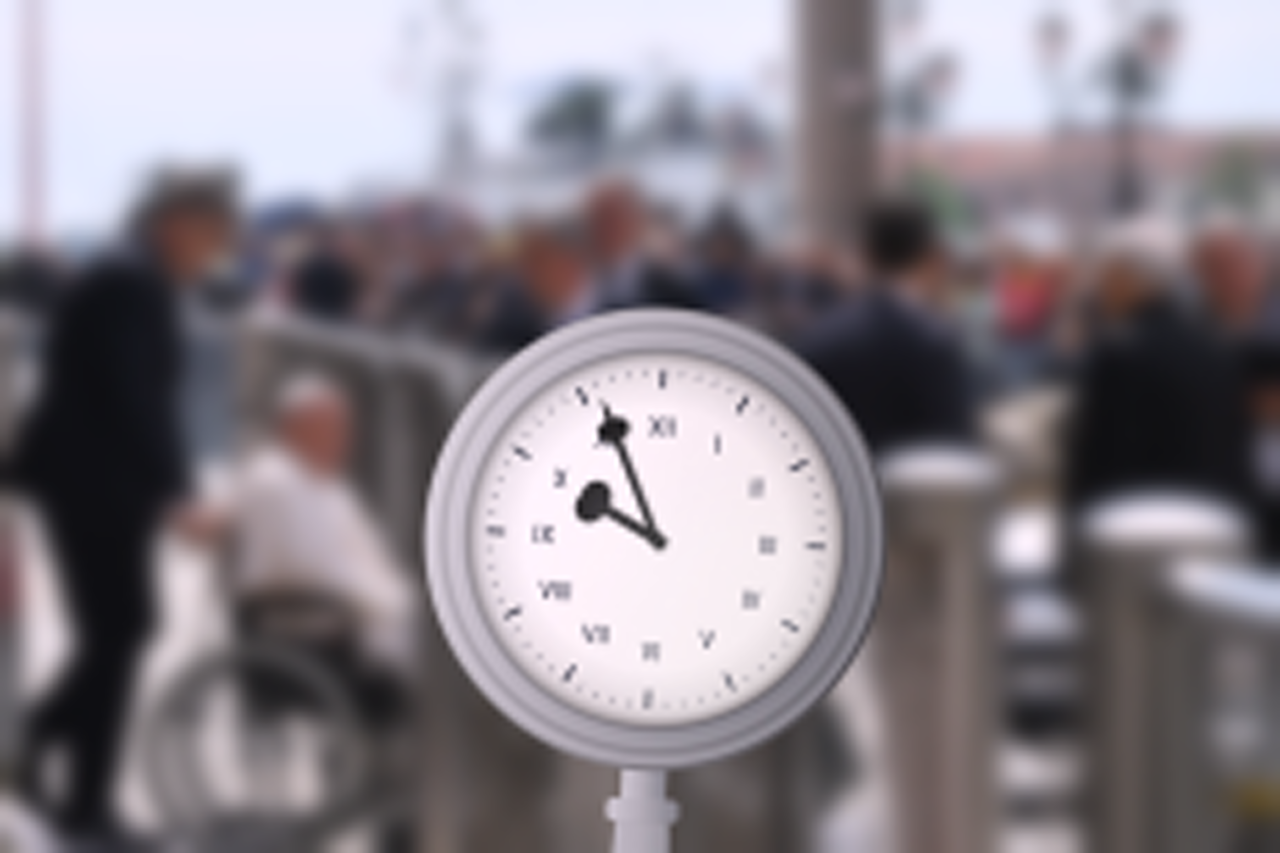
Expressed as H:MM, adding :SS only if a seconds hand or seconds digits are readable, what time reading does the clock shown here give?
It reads 9:56
